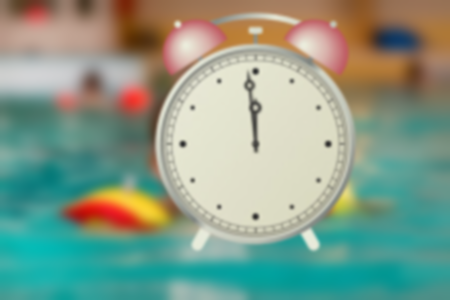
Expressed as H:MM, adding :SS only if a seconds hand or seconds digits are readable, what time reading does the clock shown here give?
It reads 11:59
